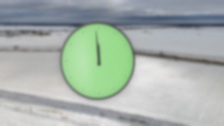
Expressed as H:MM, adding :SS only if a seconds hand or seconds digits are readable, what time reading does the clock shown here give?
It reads 11:59
